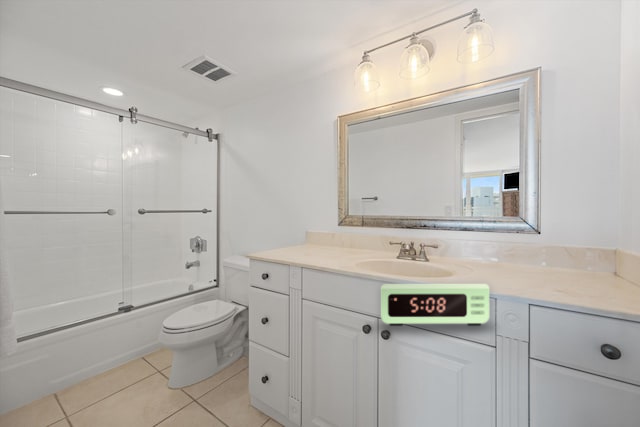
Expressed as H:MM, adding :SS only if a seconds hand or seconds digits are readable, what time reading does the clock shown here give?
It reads 5:08
